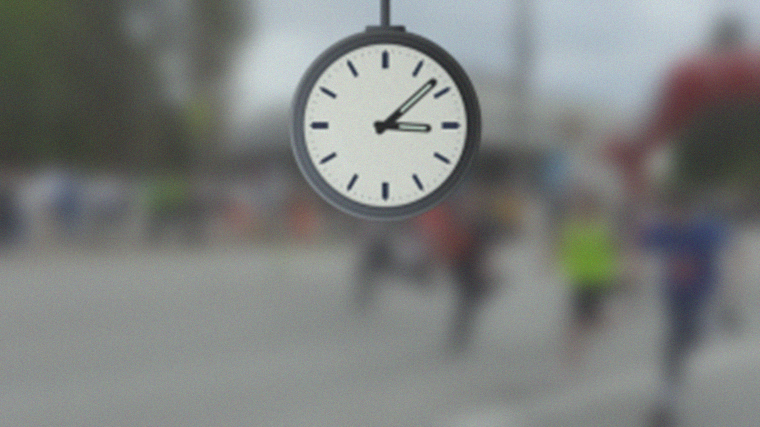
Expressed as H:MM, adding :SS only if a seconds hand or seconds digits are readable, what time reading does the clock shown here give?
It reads 3:08
